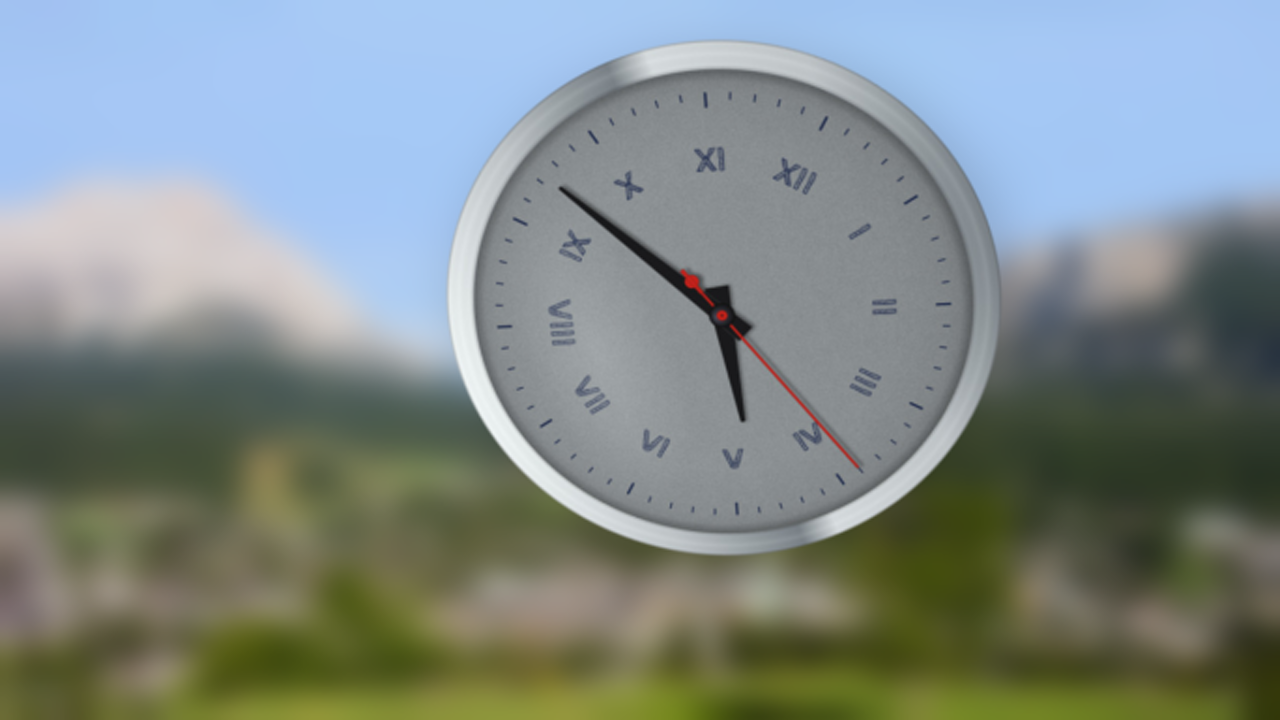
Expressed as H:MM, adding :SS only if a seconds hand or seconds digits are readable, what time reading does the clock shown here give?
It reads 4:47:19
